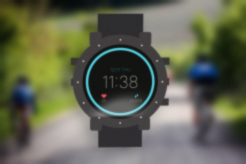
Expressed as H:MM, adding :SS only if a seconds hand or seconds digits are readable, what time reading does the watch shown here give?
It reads 11:38
